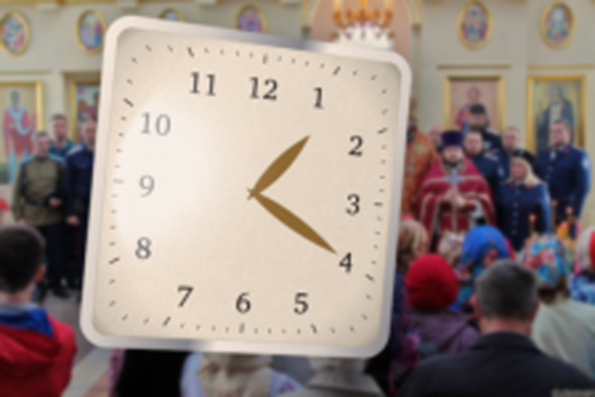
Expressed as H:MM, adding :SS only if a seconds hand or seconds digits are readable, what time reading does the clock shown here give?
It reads 1:20
